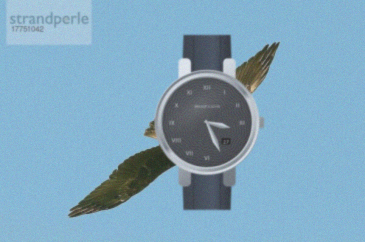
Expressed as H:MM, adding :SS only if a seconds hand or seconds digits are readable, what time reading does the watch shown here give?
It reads 3:26
